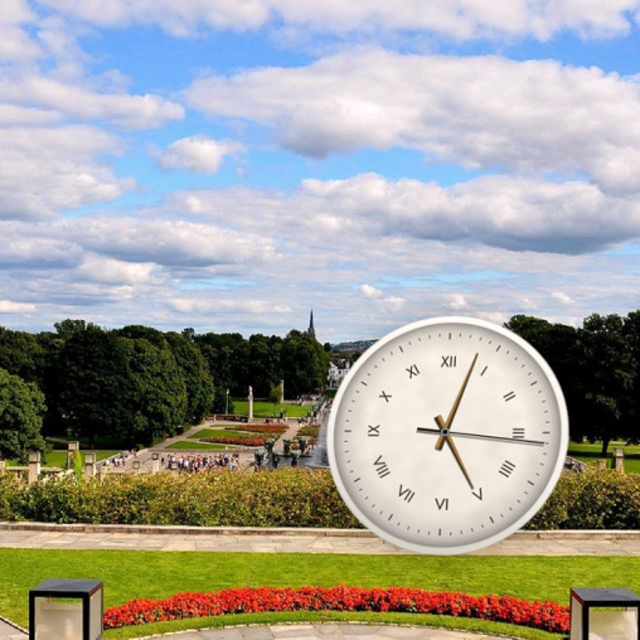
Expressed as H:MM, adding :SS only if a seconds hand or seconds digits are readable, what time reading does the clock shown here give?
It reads 5:03:16
